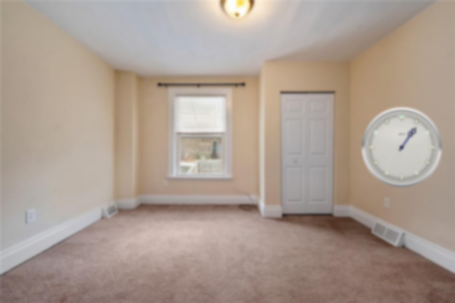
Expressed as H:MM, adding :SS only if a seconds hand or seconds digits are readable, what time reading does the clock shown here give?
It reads 1:06
